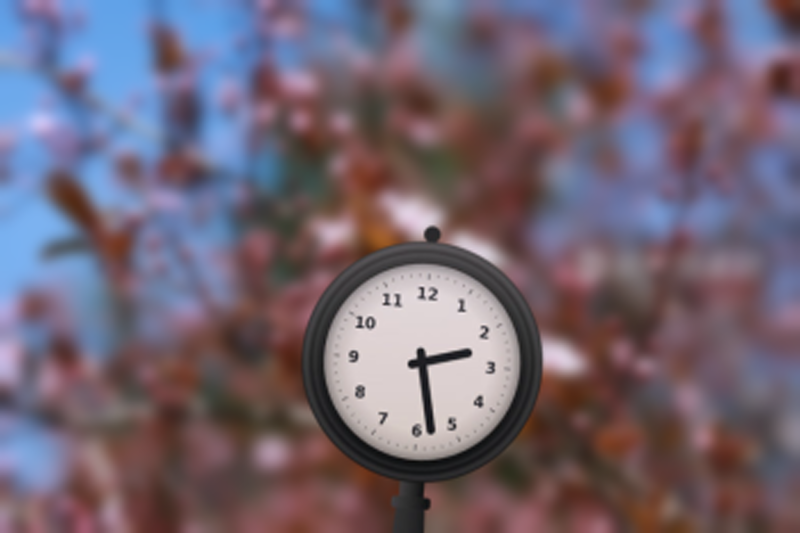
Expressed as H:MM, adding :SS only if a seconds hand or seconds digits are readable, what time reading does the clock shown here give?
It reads 2:28
